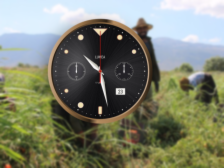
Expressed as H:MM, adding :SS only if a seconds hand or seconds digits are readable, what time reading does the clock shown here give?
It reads 10:28
